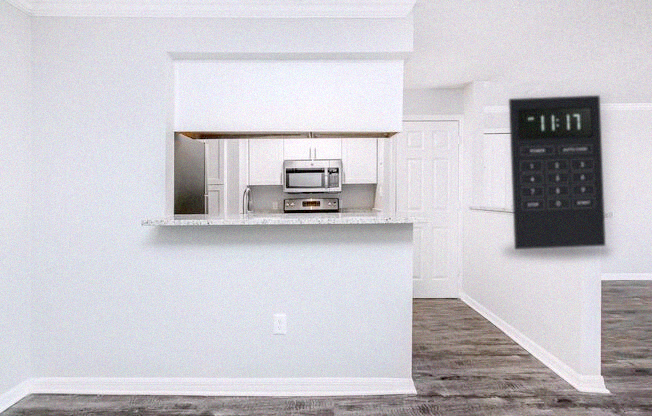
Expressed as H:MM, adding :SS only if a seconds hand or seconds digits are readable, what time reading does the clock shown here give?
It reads 11:17
